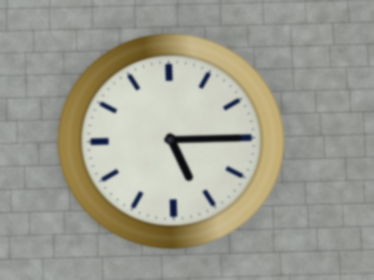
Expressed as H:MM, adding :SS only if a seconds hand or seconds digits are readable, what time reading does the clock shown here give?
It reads 5:15
